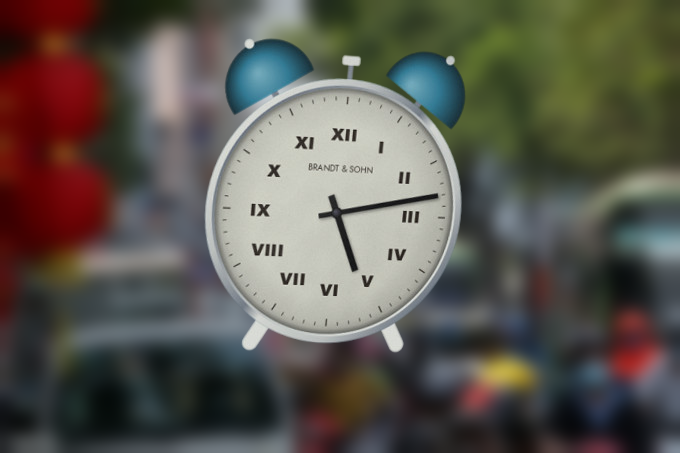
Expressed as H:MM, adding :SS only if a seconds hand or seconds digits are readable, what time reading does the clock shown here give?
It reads 5:13
